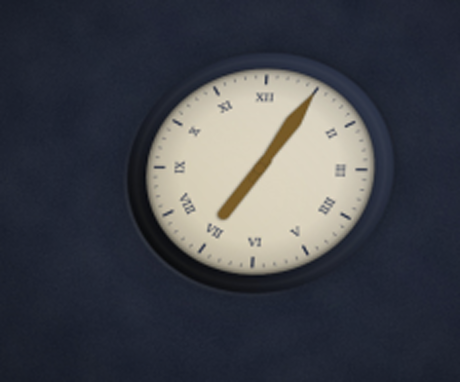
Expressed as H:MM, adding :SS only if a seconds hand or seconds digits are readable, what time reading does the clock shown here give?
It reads 7:05
